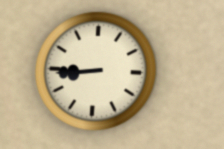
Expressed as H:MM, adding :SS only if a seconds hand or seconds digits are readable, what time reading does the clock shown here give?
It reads 8:44
